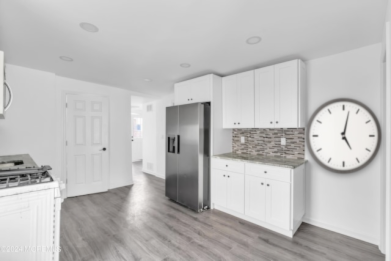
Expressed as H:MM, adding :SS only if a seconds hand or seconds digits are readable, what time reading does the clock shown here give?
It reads 5:02
